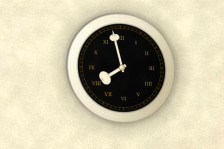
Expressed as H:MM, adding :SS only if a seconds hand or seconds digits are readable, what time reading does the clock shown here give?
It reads 7:58
